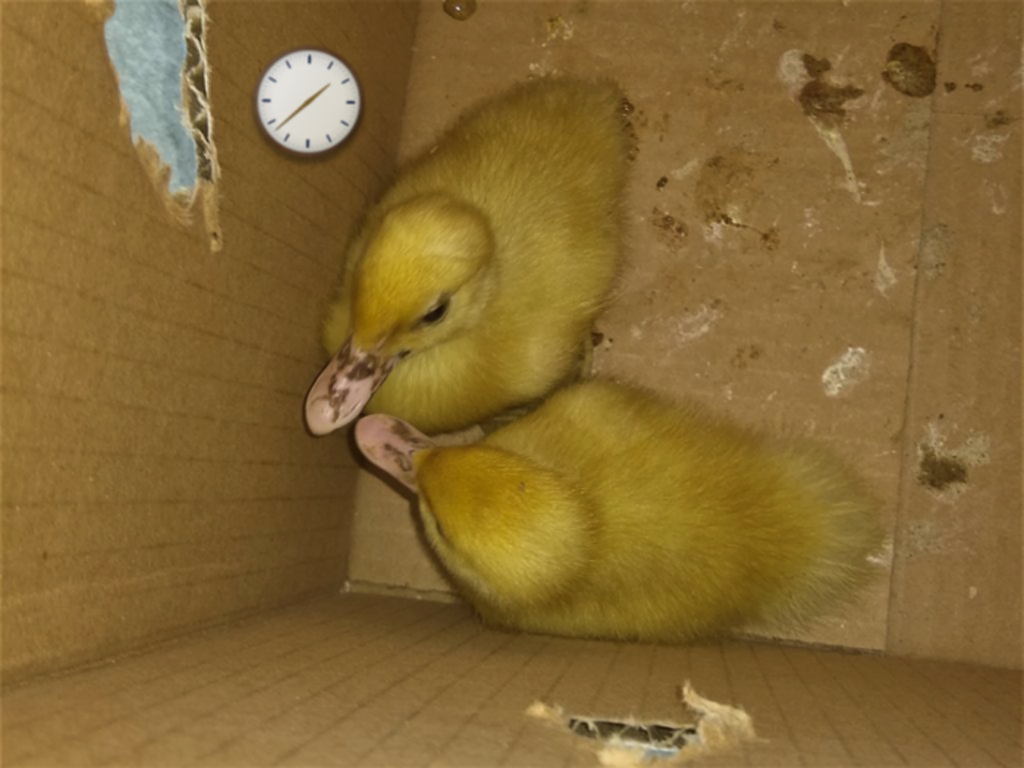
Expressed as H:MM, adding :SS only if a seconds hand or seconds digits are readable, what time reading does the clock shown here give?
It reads 1:38
